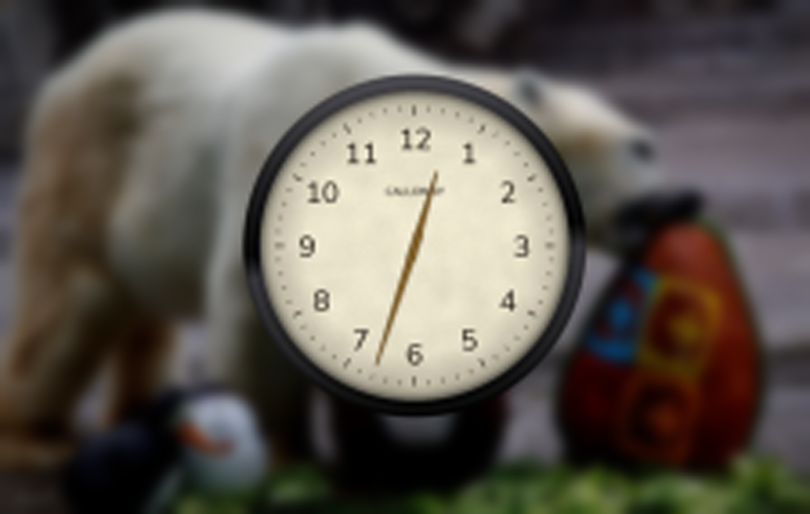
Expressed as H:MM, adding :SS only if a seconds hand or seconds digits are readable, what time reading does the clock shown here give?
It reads 12:33
